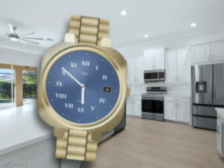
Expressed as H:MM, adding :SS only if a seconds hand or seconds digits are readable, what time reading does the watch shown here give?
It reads 5:51
